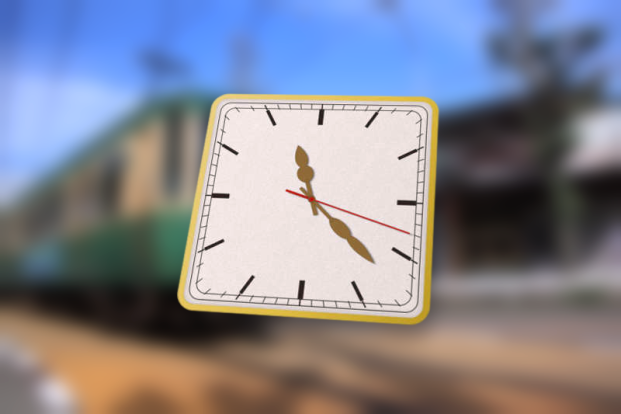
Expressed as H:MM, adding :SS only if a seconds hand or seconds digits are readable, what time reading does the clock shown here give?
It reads 11:22:18
